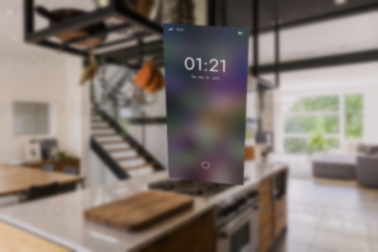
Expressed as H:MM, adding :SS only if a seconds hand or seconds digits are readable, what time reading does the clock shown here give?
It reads 1:21
